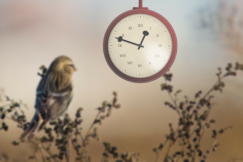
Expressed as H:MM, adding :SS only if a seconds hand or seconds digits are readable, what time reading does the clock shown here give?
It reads 12:48
